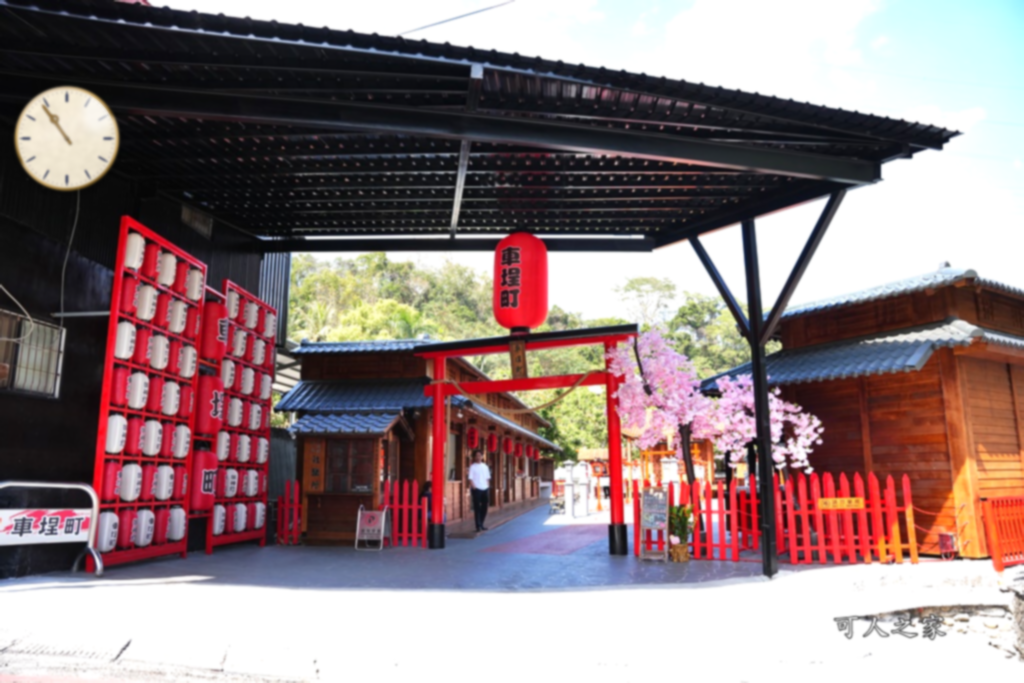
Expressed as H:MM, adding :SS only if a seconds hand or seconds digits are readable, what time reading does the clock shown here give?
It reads 10:54
